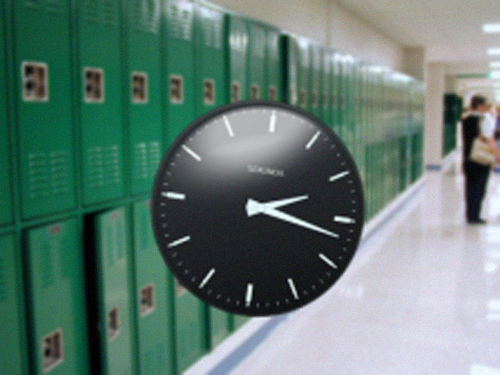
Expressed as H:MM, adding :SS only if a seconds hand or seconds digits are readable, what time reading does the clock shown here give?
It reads 2:17
